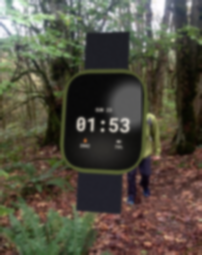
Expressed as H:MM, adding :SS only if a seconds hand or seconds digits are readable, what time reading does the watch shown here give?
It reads 1:53
